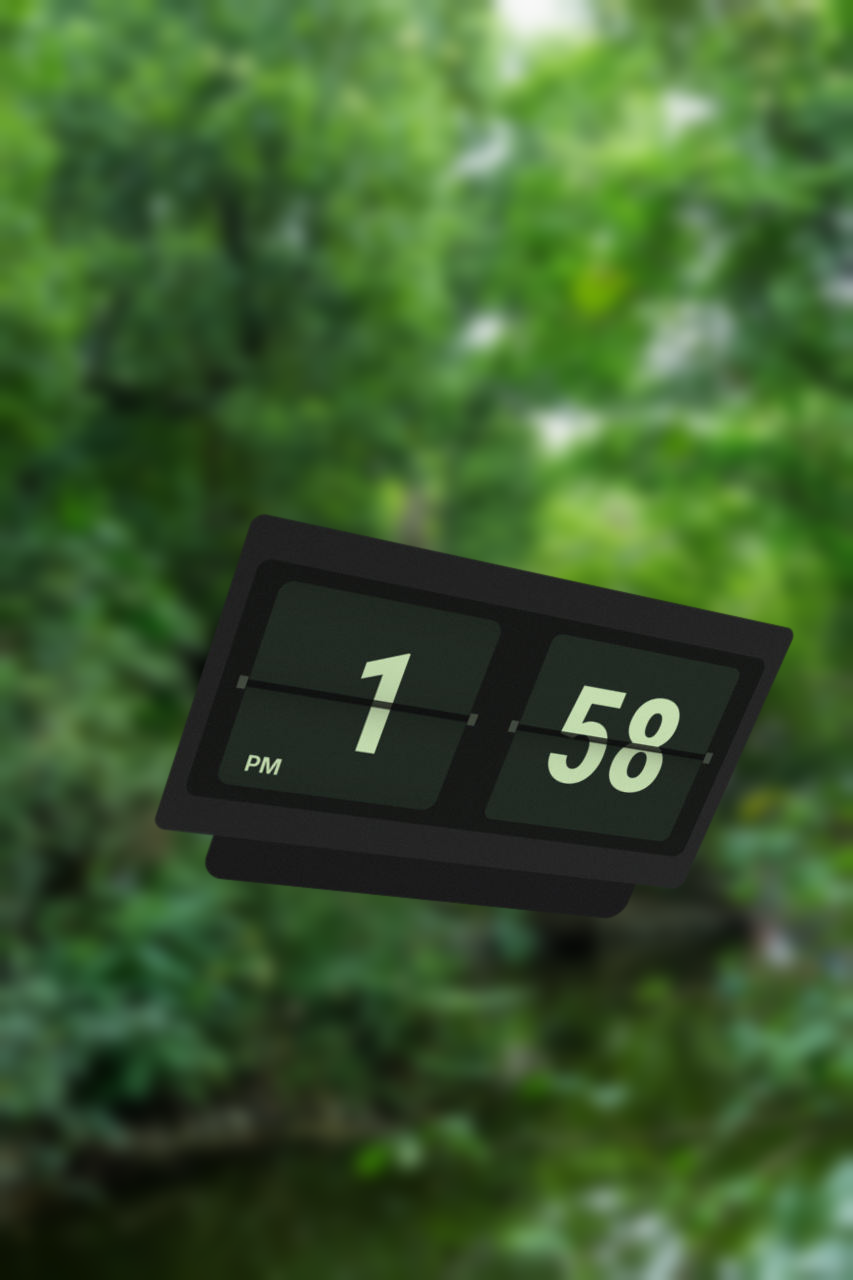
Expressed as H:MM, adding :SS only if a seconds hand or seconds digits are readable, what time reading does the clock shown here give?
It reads 1:58
